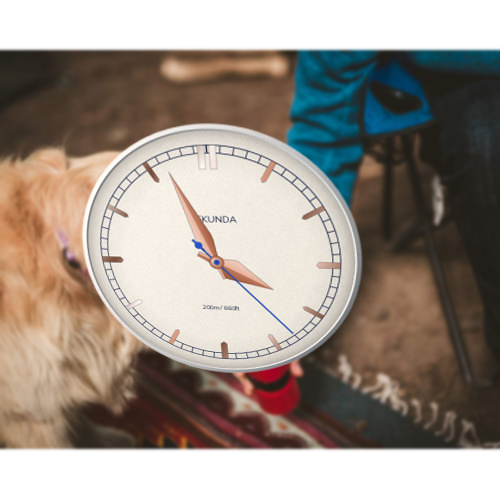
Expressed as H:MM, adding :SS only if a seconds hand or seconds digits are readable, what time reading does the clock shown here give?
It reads 3:56:23
